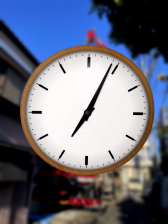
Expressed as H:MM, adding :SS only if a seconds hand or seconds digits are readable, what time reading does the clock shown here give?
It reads 7:04
